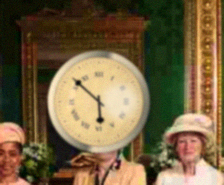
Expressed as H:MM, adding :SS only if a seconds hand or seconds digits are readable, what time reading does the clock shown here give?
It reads 5:52
